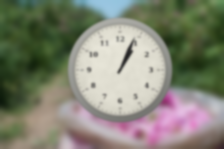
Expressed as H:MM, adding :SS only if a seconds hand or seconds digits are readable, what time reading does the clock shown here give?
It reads 1:04
